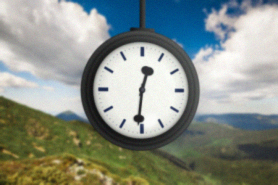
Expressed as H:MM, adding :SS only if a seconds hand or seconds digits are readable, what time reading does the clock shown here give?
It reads 12:31
